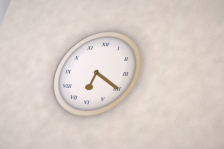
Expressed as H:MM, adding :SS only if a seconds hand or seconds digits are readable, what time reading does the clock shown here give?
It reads 6:20
